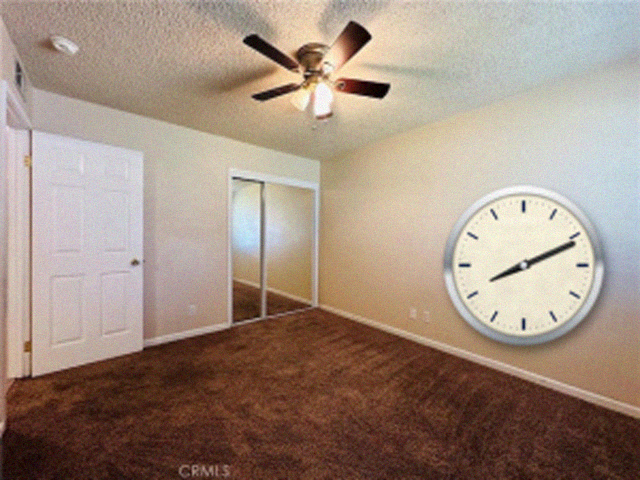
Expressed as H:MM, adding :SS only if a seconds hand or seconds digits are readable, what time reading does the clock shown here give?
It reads 8:11
